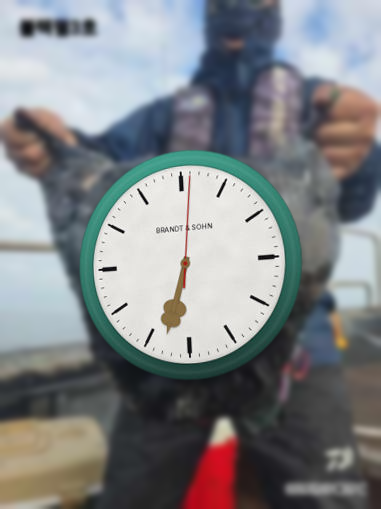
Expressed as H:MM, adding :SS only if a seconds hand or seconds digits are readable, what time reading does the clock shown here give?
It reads 6:33:01
